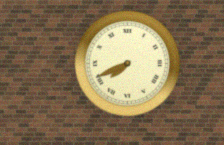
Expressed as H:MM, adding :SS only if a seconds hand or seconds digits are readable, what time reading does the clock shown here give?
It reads 7:41
